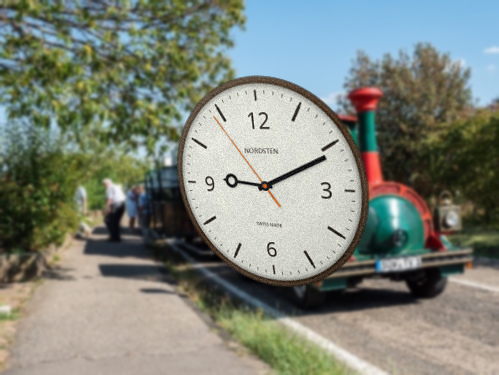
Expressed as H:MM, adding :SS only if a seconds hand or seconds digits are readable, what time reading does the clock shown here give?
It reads 9:10:54
